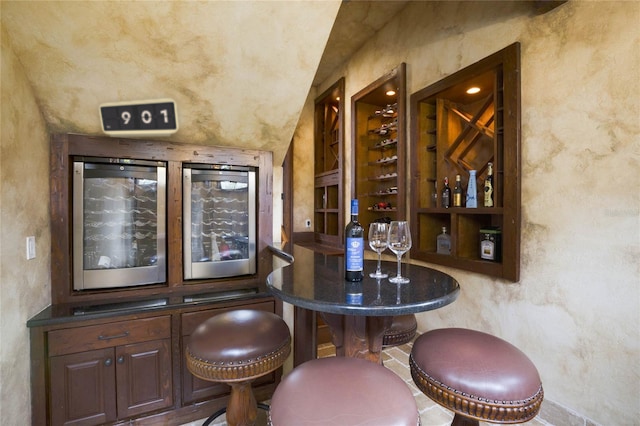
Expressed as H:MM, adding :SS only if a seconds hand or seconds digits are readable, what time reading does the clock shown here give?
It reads 9:01
